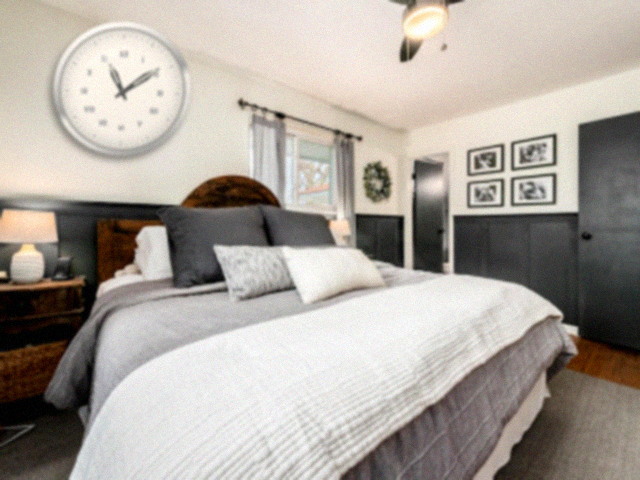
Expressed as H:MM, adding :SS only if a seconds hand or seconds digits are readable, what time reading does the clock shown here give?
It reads 11:09
